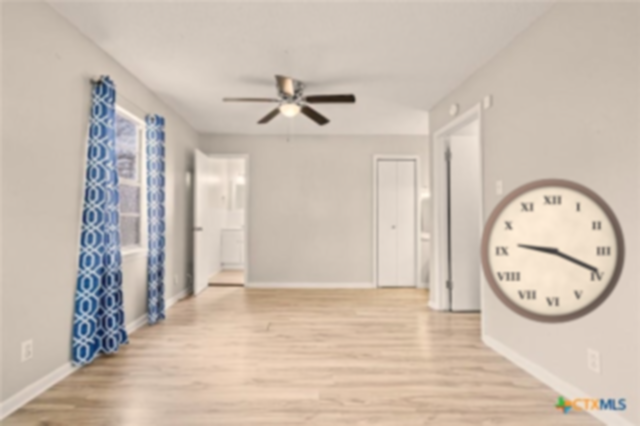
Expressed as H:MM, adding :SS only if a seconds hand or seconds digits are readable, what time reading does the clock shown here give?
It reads 9:19
